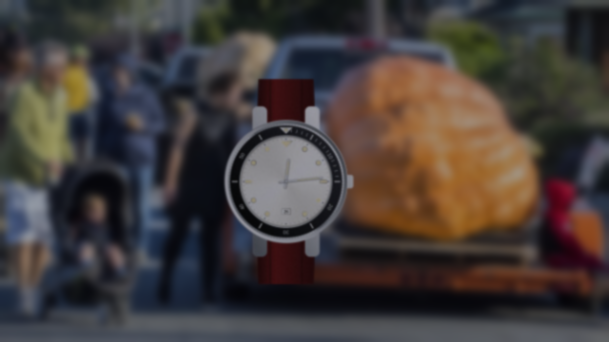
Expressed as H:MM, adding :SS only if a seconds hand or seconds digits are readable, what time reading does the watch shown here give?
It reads 12:14
